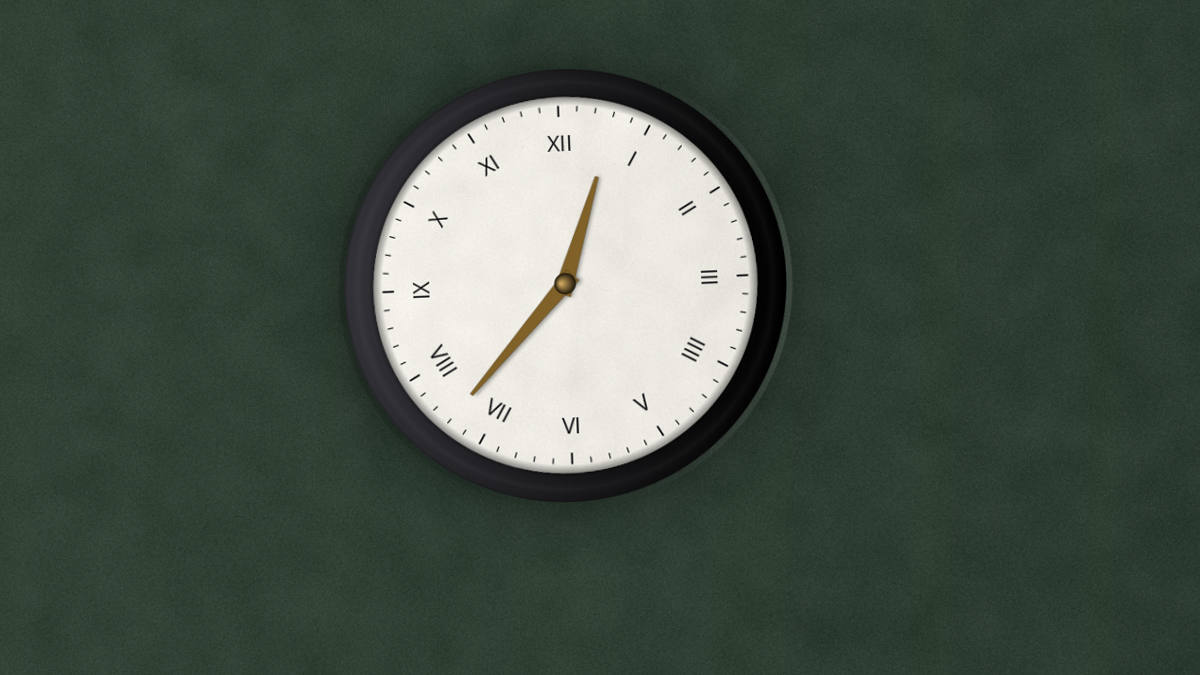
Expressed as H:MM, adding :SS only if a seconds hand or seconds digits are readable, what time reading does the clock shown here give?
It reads 12:37
